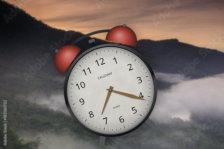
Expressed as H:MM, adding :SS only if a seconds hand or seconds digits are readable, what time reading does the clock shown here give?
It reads 7:21
